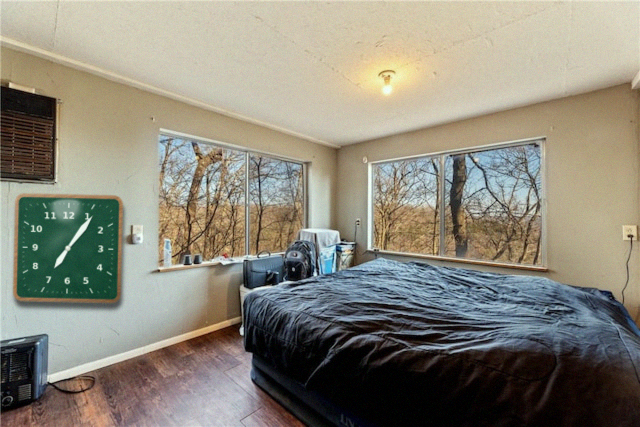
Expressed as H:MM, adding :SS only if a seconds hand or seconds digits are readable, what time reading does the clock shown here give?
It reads 7:06
